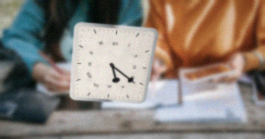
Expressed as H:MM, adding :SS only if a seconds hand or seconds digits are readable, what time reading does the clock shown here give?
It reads 5:21
